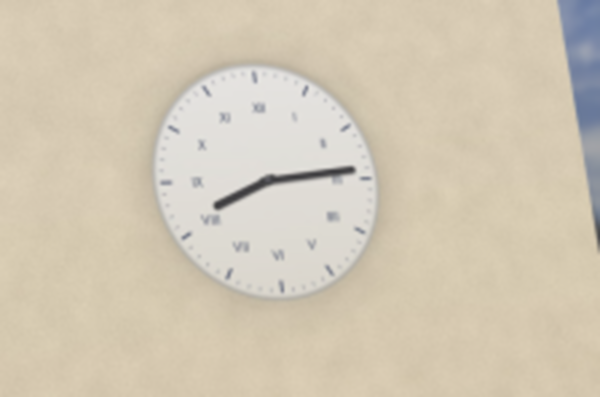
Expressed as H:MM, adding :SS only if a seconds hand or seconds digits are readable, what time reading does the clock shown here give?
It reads 8:14
